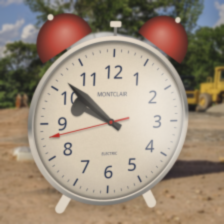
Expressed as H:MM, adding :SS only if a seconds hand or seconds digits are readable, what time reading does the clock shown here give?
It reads 9:51:43
